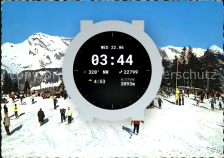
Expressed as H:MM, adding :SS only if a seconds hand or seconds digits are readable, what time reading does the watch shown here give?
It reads 3:44
